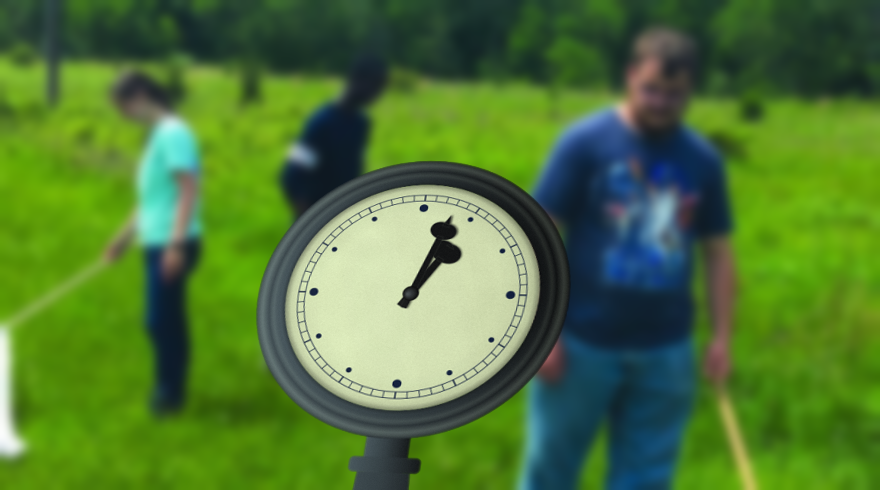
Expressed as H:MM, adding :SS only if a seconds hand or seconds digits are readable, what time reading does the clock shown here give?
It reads 1:03
